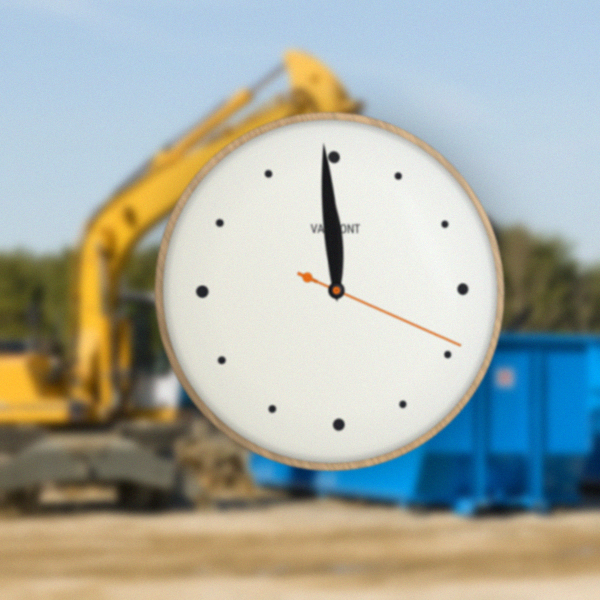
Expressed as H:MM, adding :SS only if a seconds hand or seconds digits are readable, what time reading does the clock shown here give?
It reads 11:59:19
